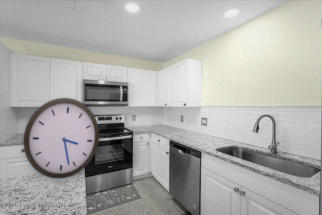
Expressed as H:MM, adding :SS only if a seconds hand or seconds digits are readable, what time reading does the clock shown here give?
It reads 3:27
